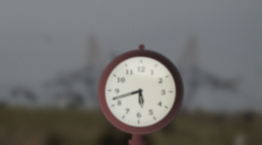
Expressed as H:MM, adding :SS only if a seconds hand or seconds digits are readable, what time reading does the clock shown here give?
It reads 5:42
